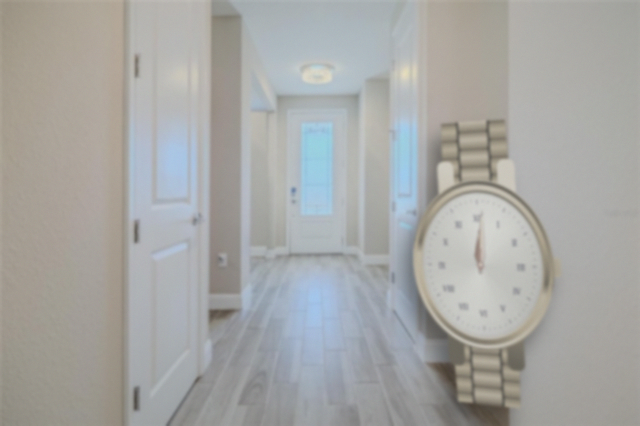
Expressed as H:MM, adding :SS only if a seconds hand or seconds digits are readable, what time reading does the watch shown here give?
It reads 12:01
